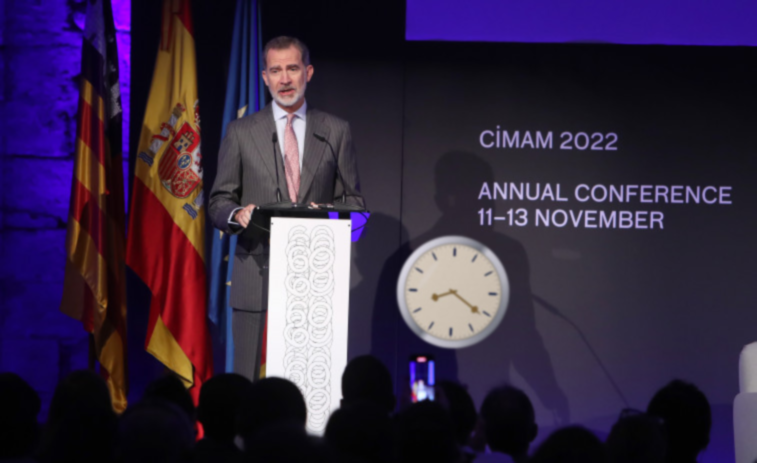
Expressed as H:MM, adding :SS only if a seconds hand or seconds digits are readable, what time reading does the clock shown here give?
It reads 8:21
